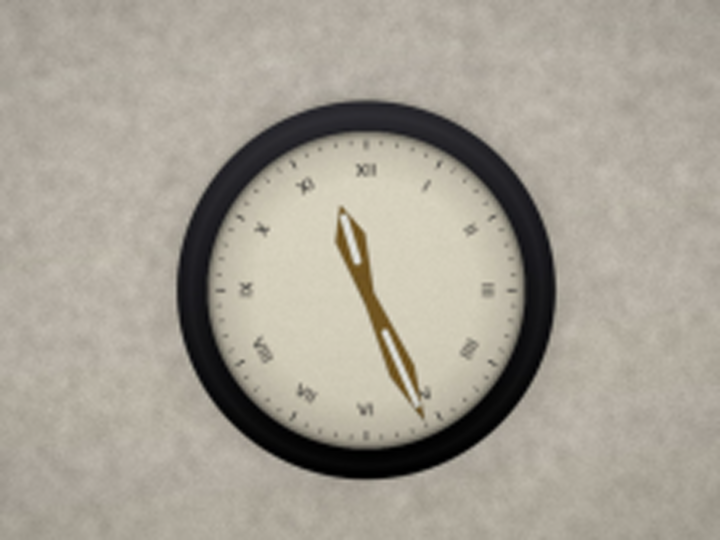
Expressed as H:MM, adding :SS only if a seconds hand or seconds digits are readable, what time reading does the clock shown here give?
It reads 11:26
